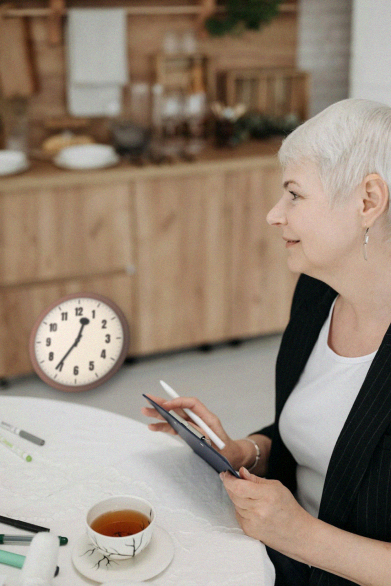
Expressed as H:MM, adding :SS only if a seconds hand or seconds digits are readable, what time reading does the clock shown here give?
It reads 12:36
